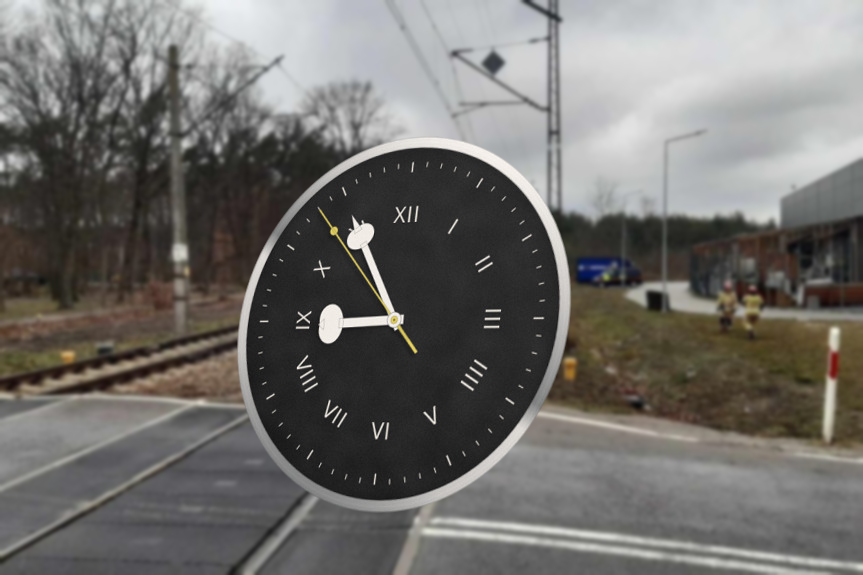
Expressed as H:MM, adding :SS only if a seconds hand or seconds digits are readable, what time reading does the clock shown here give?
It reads 8:54:53
